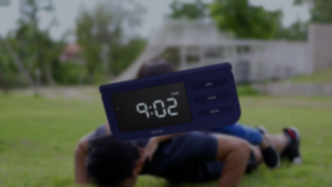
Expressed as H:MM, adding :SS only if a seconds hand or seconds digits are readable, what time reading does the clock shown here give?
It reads 9:02
